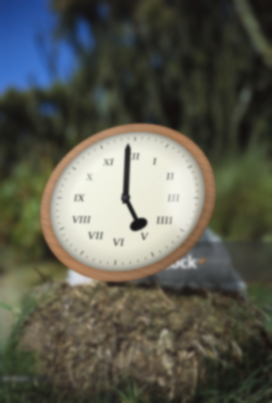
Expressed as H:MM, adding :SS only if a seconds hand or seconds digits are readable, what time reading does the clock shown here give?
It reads 4:59
